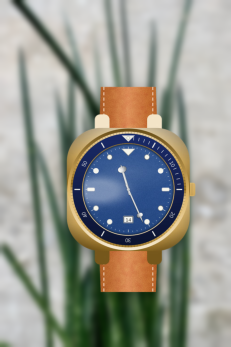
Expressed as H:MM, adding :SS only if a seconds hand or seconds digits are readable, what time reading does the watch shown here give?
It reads 11:26
